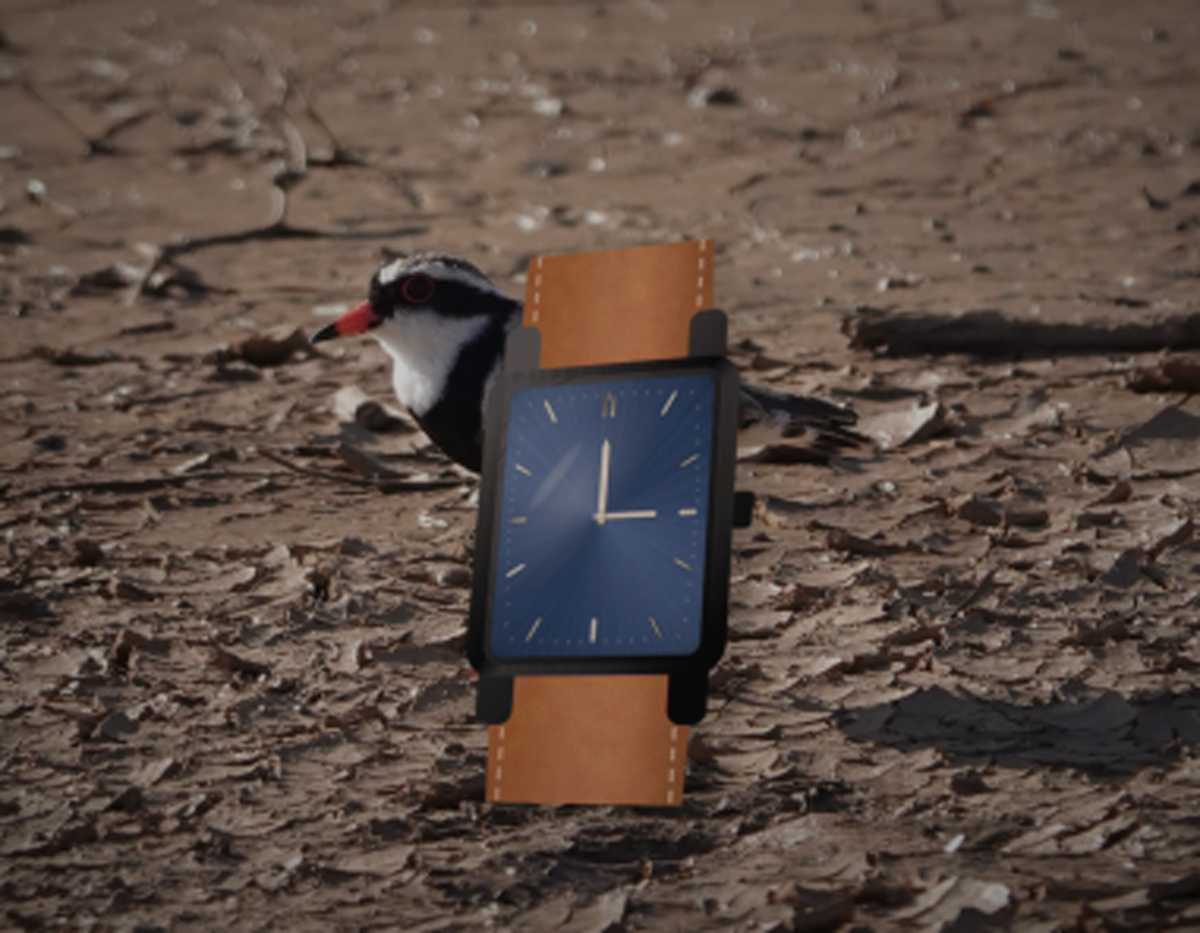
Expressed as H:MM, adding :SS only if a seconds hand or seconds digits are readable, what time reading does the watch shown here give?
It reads 3:00
